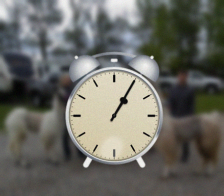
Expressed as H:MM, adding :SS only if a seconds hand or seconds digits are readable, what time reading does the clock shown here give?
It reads 1:05
